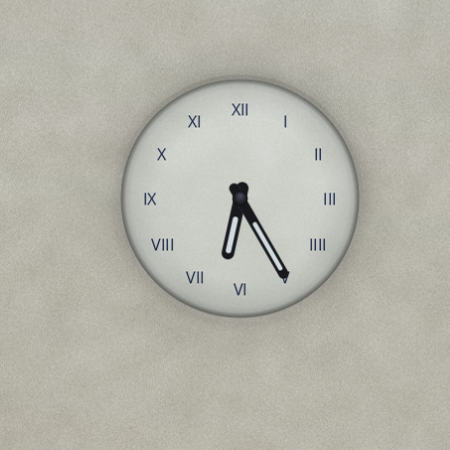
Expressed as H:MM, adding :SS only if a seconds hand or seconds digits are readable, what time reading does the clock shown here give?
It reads 6:25
